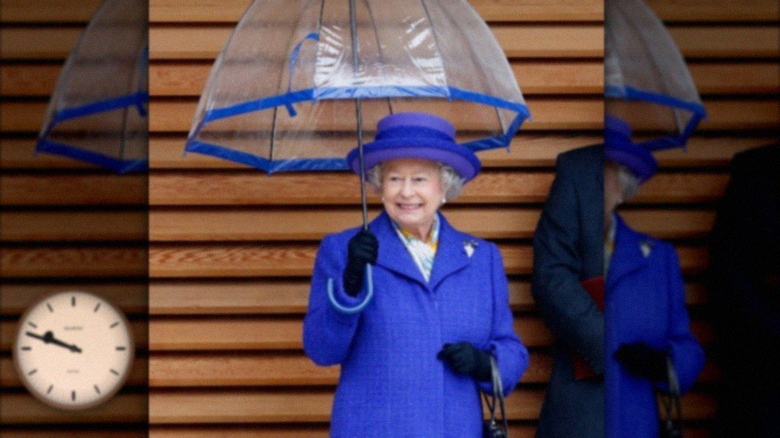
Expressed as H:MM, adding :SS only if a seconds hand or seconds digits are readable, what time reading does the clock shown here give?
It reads 9:48
